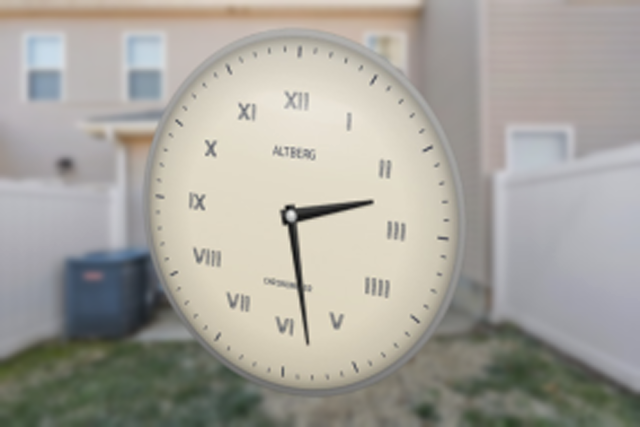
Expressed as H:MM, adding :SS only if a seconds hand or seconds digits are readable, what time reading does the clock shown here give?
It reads 2:28
